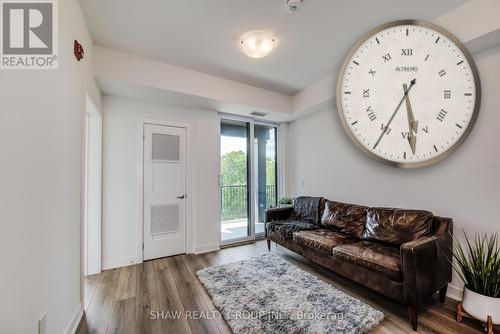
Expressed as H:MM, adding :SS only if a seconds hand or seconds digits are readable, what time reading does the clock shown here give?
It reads 5:28:35
